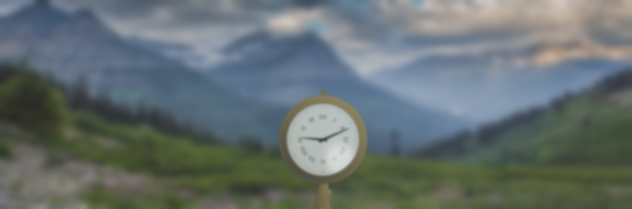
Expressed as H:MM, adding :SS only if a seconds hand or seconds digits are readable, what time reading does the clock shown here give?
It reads 9:11
